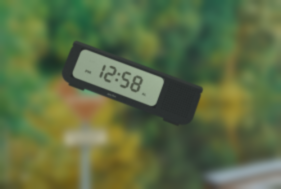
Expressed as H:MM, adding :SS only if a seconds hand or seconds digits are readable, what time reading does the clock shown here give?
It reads 12:58
